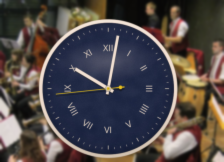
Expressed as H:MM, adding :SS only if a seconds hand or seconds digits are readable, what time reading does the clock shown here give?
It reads 10:01:44
